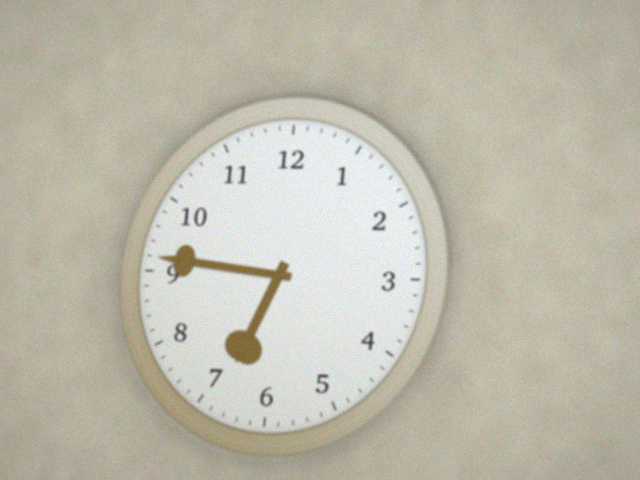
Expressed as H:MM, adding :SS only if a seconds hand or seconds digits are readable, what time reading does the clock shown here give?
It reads 6:46
